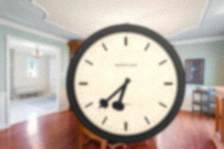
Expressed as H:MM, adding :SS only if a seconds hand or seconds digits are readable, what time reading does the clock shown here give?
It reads 6:38
